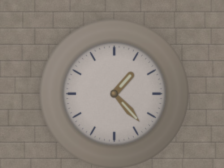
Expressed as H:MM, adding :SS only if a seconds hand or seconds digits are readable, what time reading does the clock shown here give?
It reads 1:23
